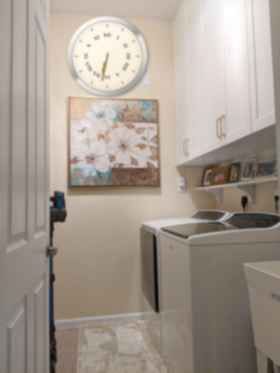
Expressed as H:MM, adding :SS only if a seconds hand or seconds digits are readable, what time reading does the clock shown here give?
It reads 6:32
